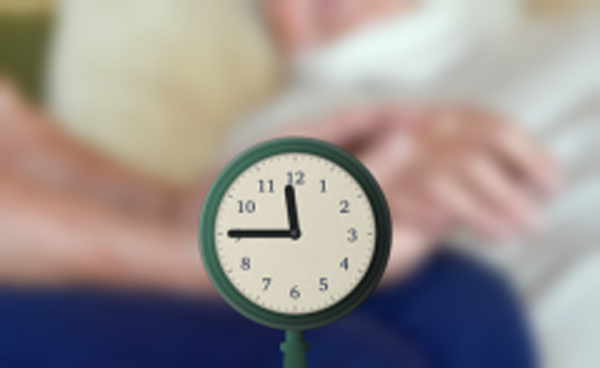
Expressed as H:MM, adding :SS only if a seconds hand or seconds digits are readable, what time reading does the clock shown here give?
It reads 11:45
